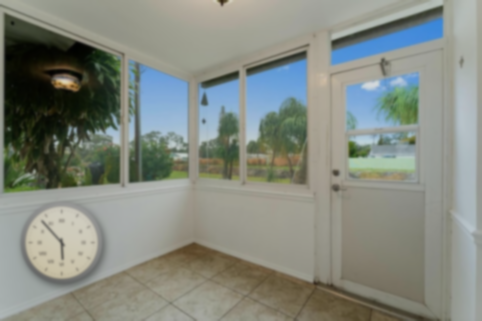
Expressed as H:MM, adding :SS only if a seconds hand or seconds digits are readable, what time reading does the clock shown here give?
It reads 5:53
